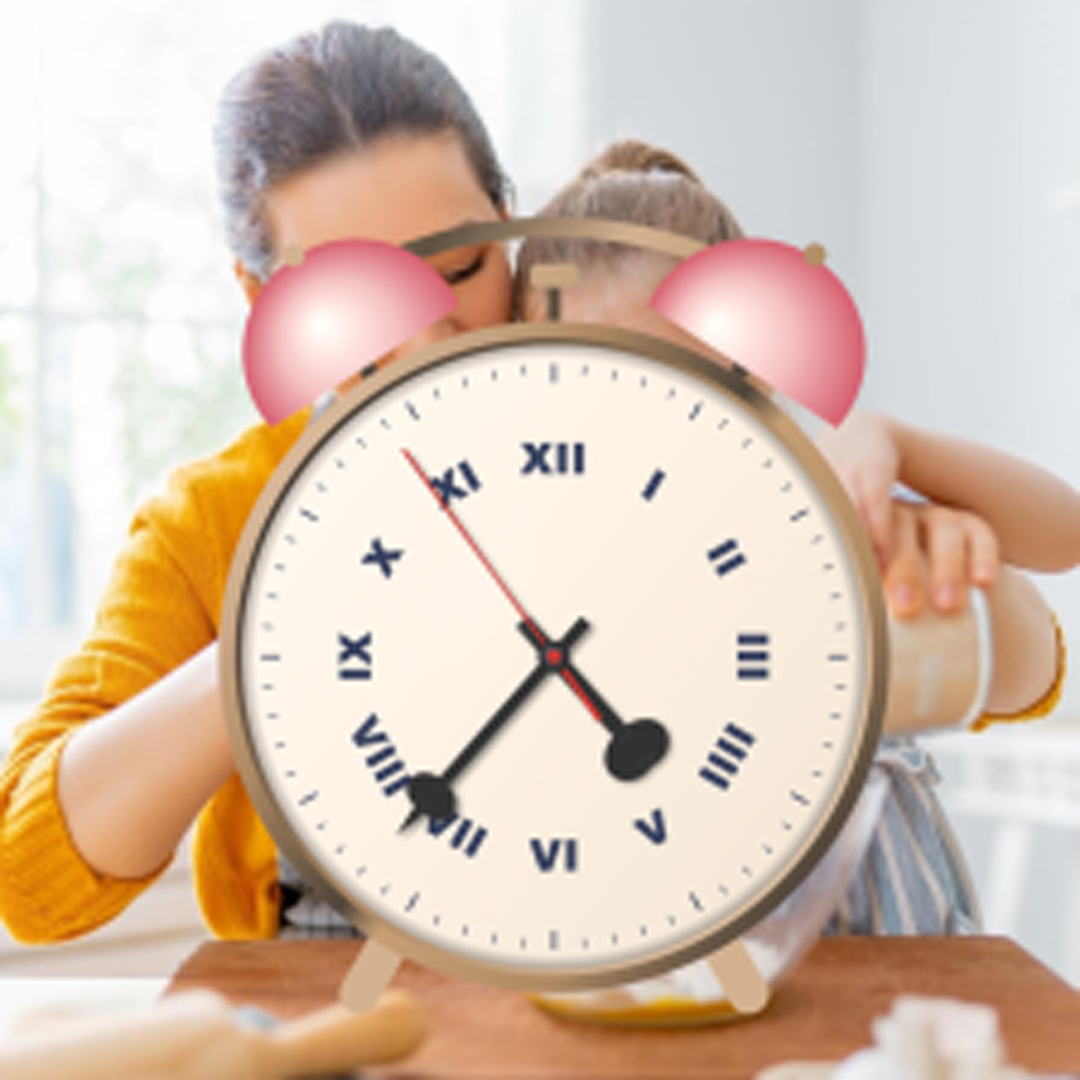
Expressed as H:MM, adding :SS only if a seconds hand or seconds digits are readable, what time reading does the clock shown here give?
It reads 4:36:54
